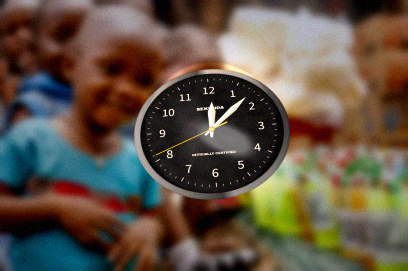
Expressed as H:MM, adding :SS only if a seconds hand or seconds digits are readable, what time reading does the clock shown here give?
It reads 12:07:41
